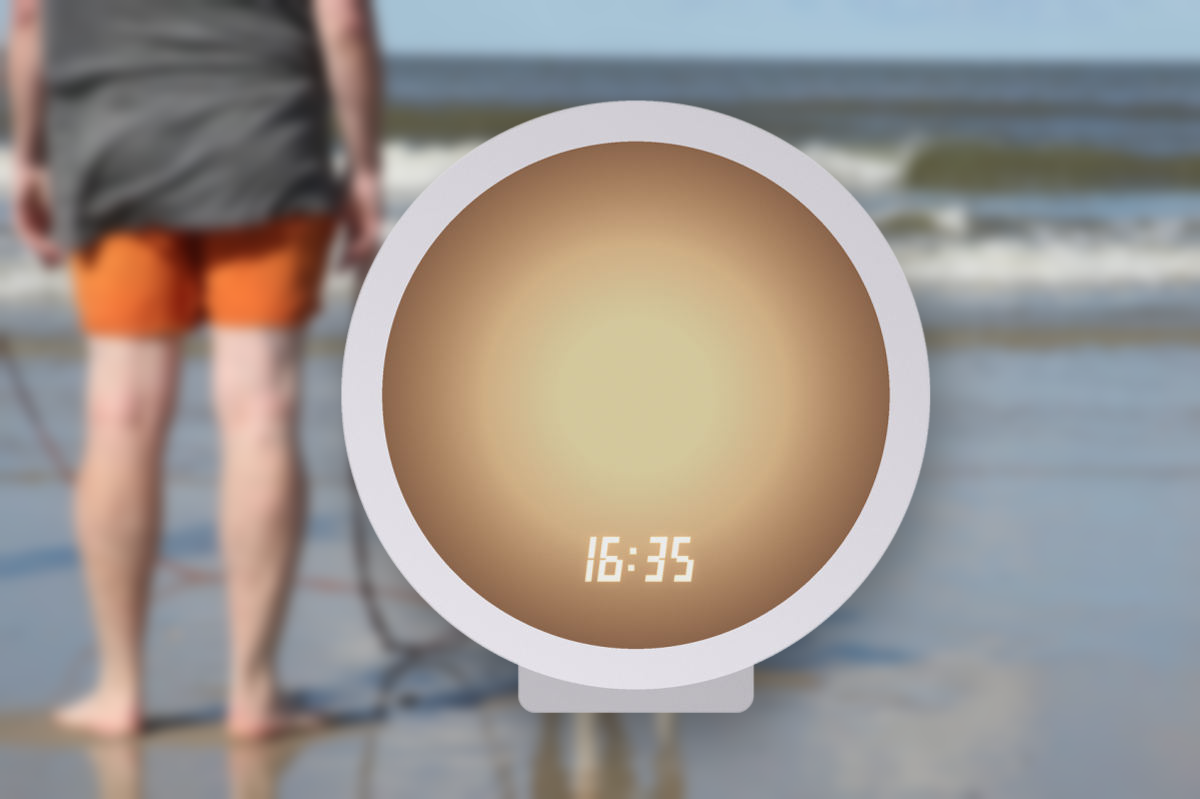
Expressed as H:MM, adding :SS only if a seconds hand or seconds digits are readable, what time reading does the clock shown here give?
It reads 16:35
